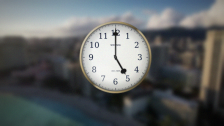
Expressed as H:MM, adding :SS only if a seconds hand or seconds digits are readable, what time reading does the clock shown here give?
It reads 5:00
